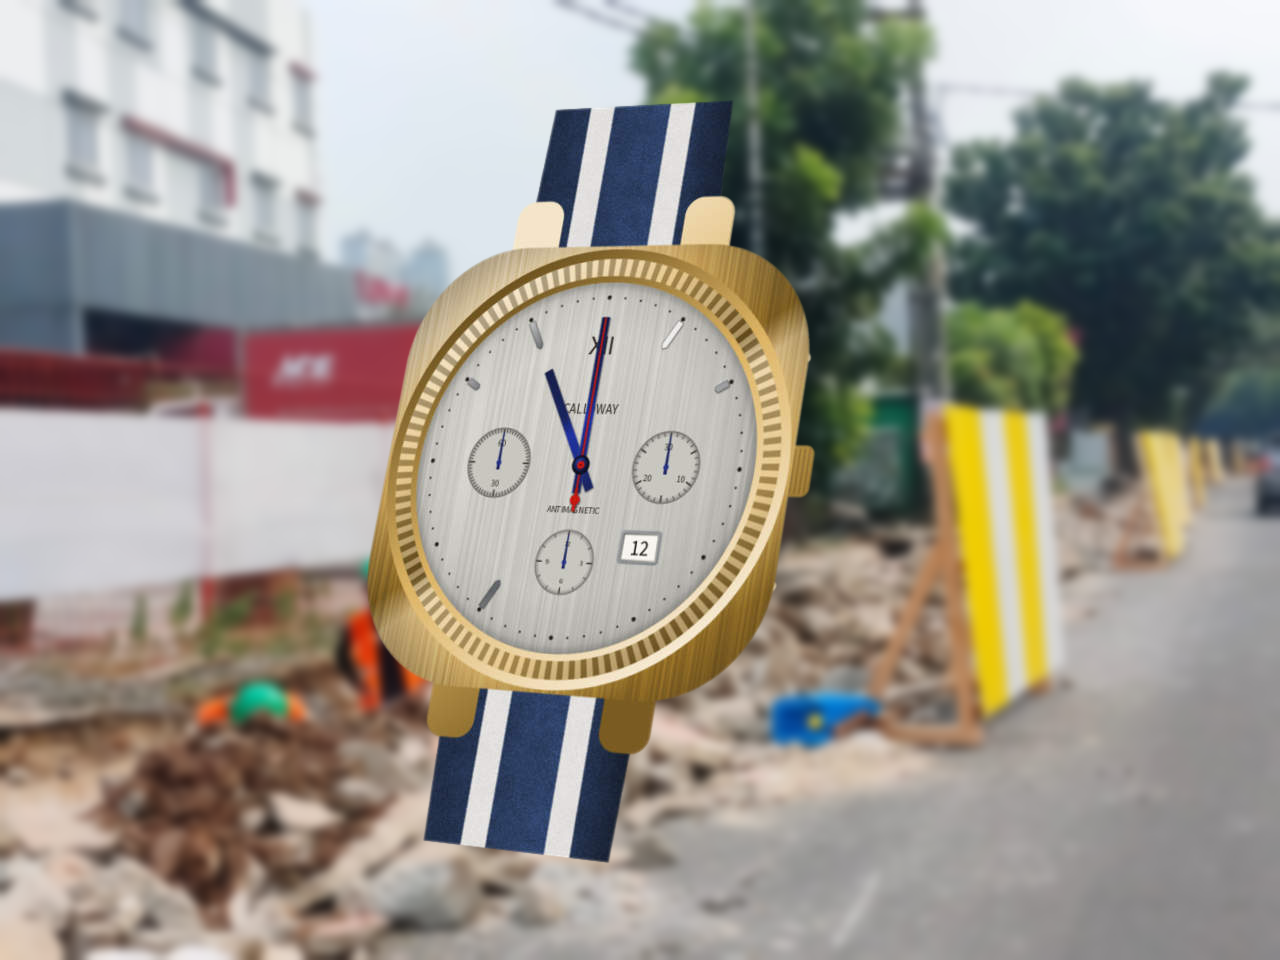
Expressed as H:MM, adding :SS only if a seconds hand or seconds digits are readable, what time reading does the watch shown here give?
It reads 11:00:00
